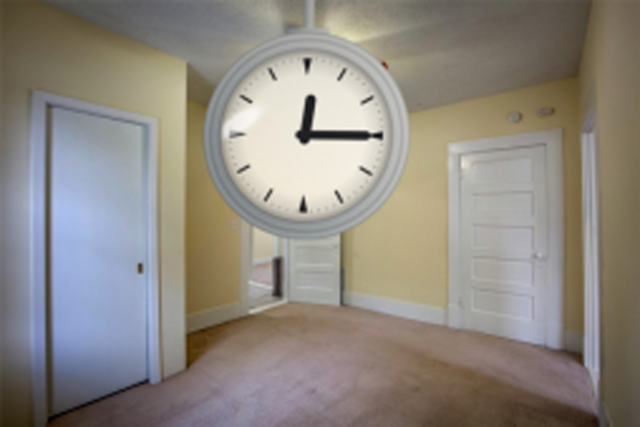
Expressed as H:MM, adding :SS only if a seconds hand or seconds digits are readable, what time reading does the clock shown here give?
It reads 12:15
